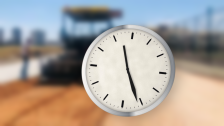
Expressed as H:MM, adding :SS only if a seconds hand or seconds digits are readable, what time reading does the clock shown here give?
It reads 11:26
